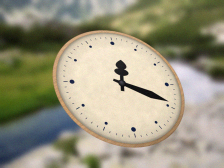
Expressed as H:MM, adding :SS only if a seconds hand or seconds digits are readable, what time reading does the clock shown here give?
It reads 12:19
